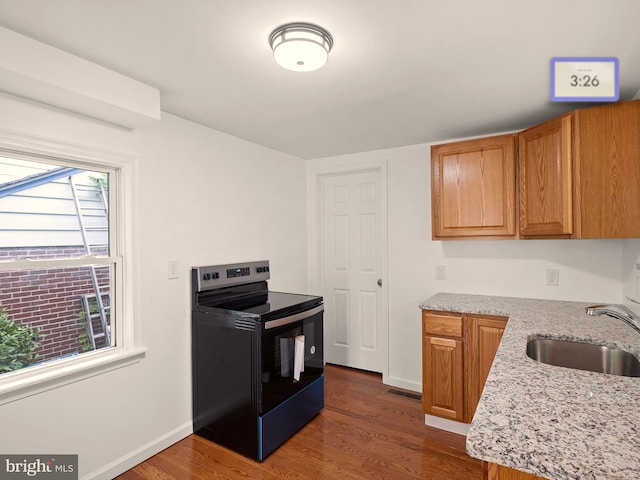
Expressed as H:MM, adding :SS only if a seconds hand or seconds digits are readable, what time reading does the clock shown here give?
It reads 3:26
